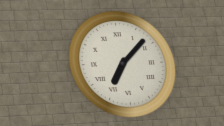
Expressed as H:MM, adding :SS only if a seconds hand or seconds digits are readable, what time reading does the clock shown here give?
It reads 7:08
